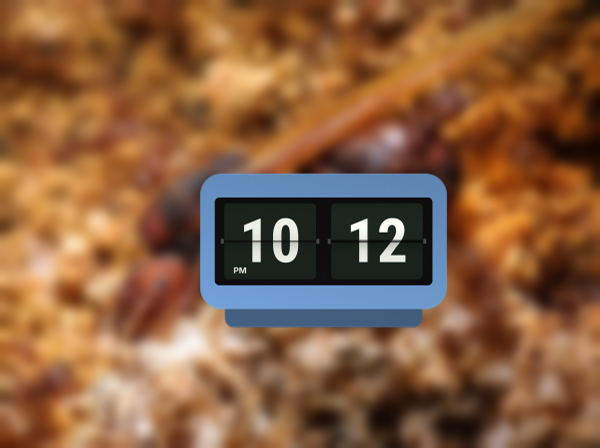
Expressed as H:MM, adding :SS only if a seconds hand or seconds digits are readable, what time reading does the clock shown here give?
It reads 10:12
